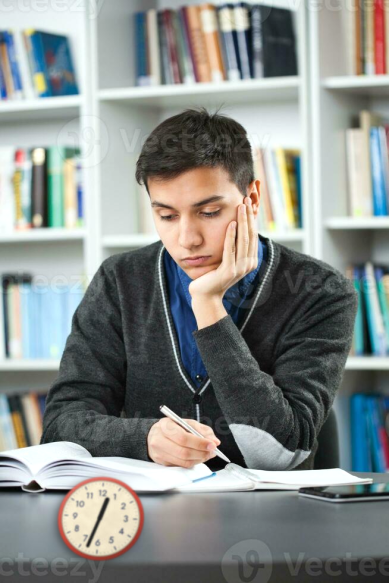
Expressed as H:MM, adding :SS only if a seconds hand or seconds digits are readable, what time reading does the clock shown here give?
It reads 12:33
